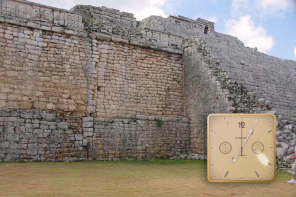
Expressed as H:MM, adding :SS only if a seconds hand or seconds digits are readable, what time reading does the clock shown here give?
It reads 7:05
